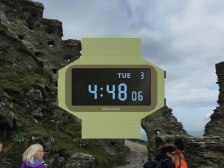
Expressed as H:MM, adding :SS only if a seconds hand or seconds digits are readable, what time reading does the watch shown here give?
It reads 4:48:06
